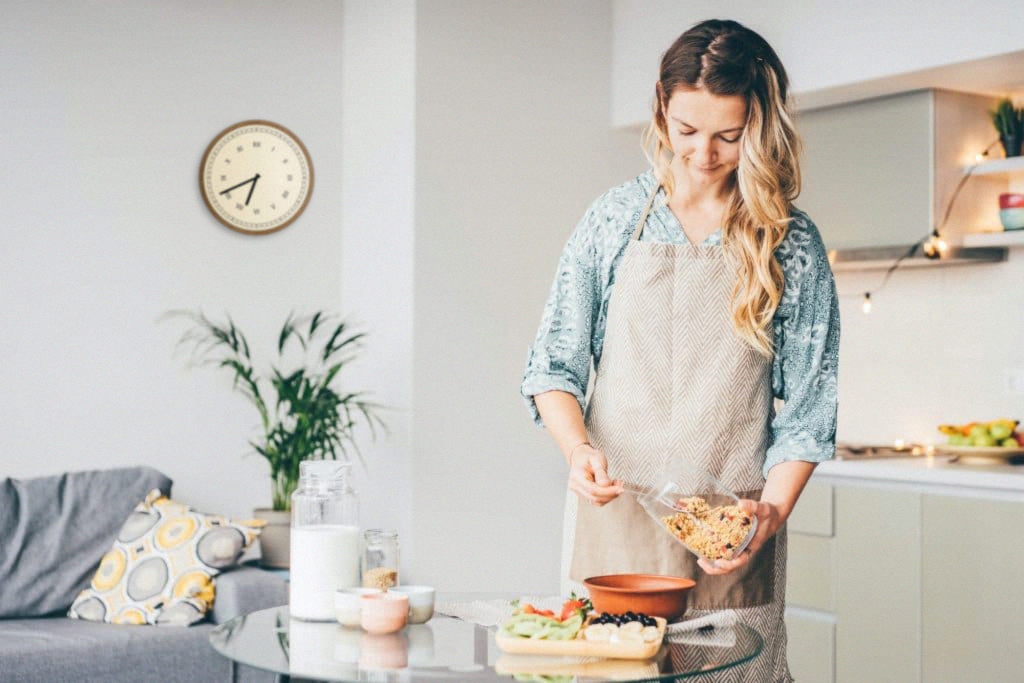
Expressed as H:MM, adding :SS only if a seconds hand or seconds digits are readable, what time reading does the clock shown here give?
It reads 6:41
